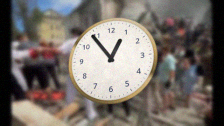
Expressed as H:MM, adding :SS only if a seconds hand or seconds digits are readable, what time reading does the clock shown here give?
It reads 12:54
